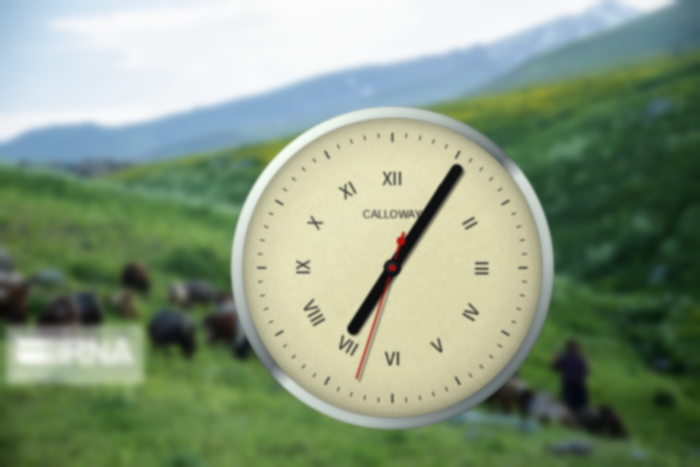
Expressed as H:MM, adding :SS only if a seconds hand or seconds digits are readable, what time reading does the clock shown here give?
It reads 7:05:33
